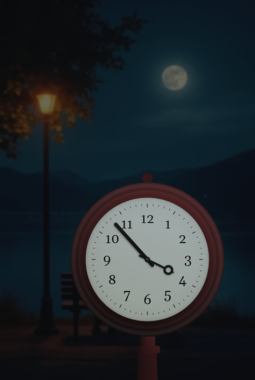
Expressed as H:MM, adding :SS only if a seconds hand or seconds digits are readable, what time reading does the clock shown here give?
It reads 3:53
